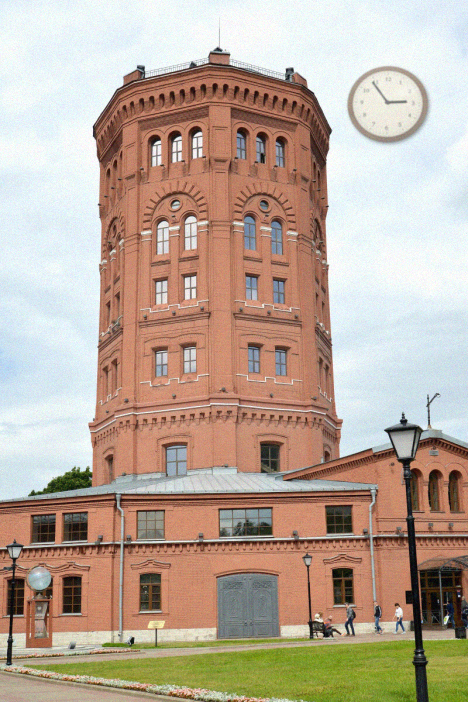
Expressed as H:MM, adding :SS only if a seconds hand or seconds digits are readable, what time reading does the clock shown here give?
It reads 2:54
